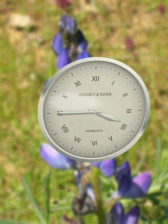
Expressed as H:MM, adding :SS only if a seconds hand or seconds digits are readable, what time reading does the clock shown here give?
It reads 3:45
